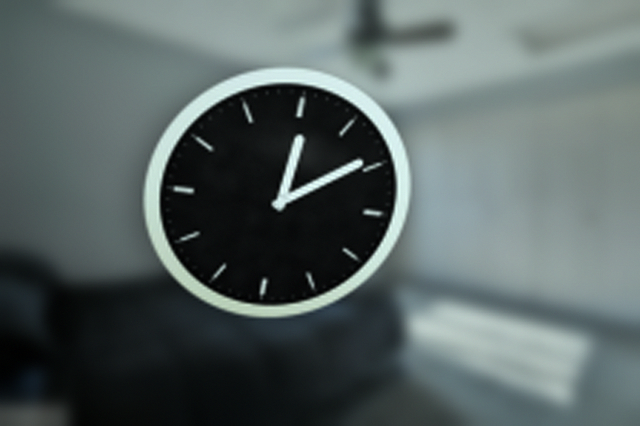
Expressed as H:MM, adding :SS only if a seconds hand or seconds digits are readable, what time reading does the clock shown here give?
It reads 12:09
